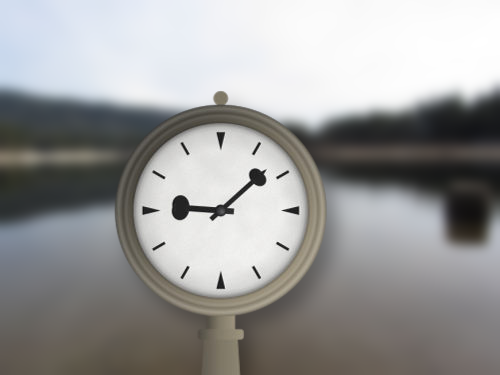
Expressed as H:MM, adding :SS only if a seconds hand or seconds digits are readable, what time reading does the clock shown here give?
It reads 9:08
